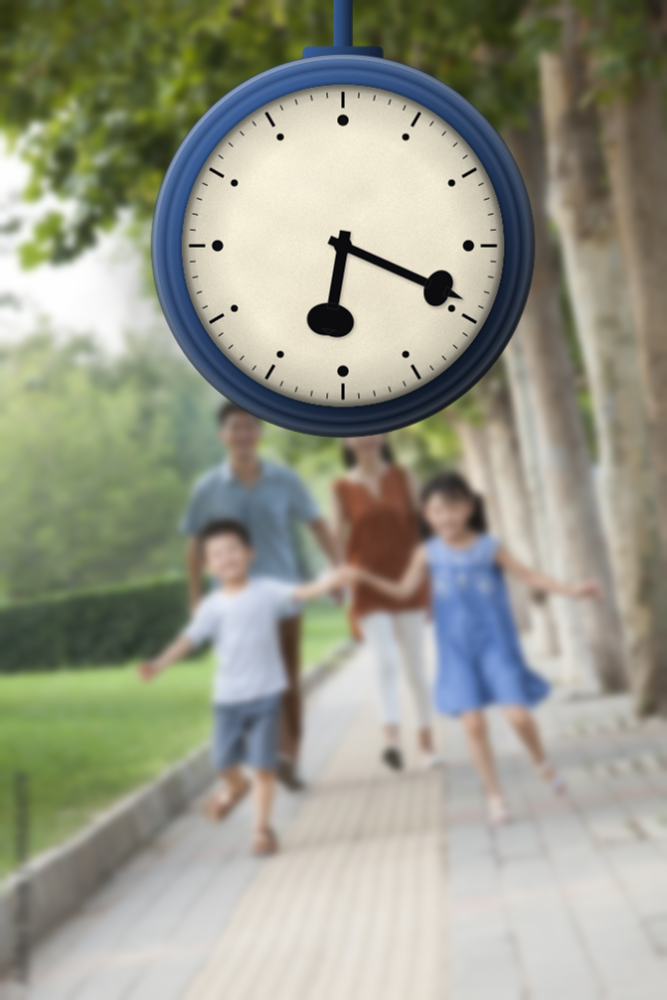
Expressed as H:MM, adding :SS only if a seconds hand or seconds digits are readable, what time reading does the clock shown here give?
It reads 6:19
